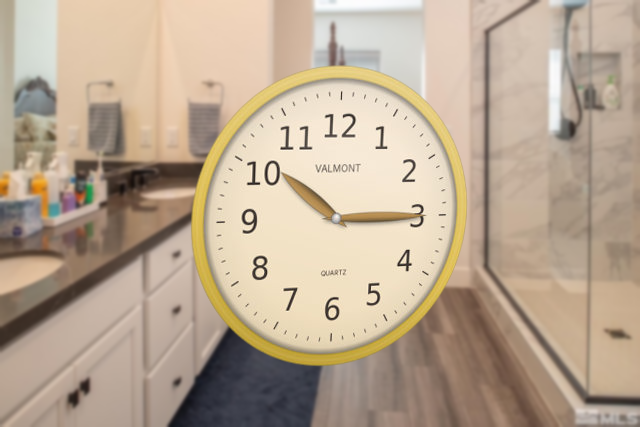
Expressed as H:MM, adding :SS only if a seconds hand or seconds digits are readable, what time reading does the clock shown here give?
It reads 10:15
